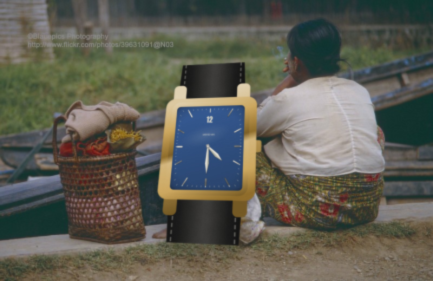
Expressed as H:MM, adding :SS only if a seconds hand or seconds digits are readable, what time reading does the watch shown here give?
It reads 4:30
